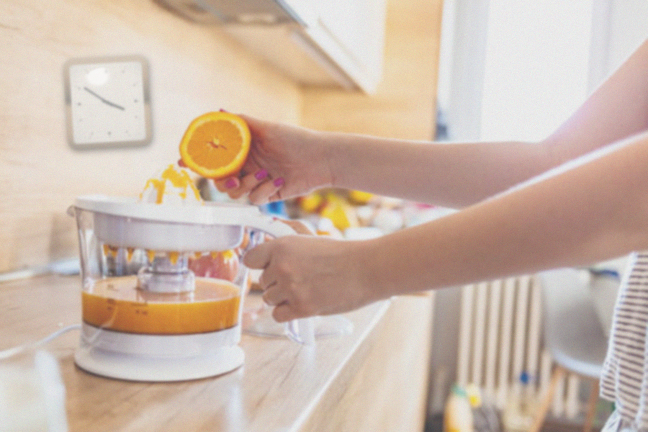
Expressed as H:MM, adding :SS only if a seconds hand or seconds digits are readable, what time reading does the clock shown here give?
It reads 3:51
